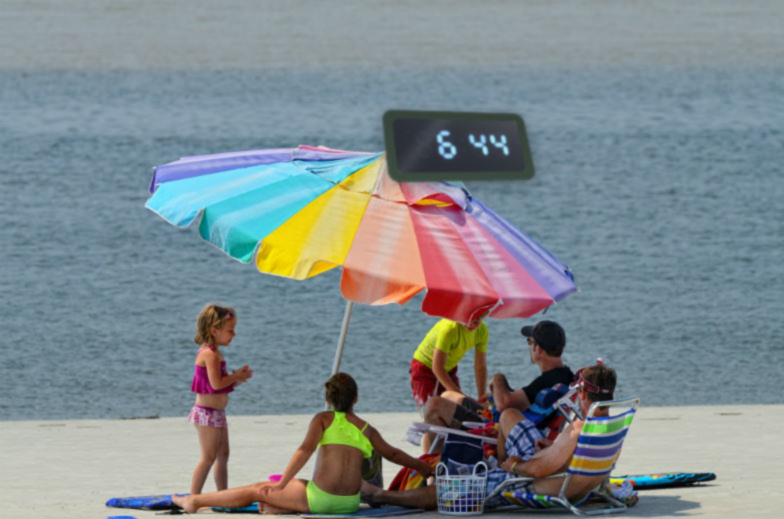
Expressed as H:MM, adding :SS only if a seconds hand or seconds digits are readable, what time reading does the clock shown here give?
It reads 6:44
